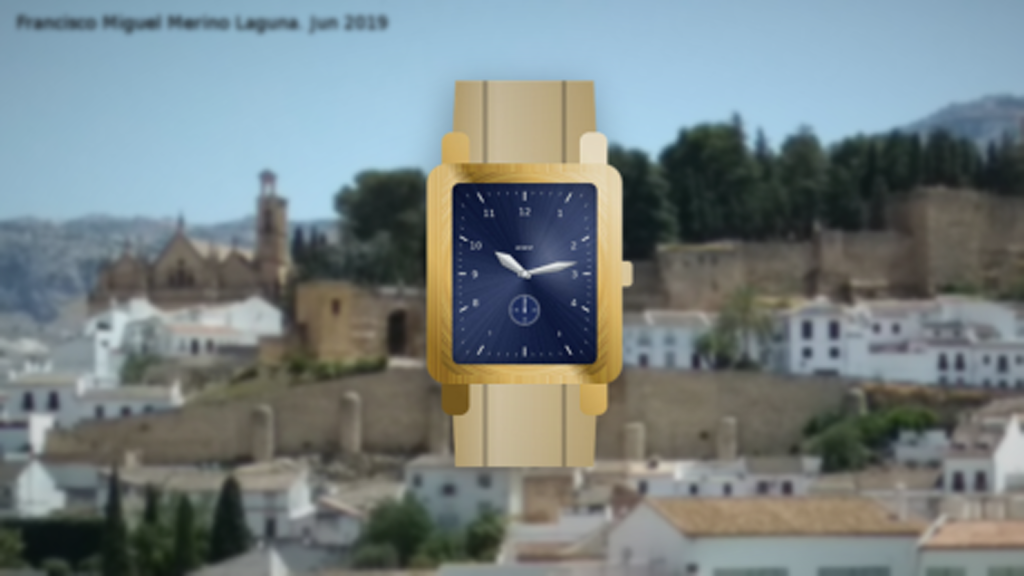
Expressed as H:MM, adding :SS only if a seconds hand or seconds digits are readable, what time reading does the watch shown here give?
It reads 10:13
